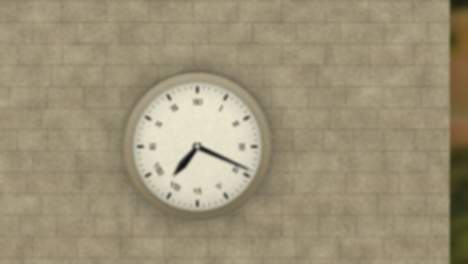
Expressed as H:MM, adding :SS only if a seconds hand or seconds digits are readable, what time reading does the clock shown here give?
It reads 7:19
